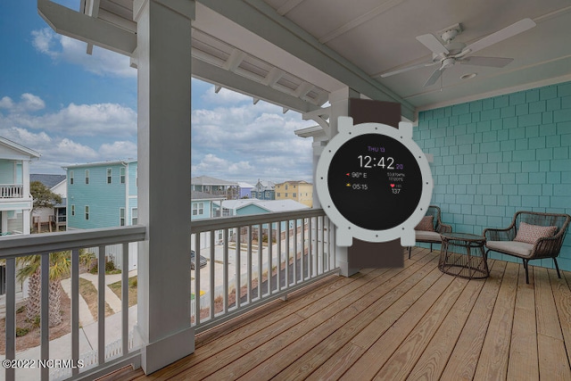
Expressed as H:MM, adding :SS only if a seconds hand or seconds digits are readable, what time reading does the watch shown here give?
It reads 12:42
